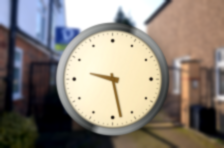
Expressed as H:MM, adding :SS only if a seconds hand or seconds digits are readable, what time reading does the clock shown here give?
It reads 9:28
